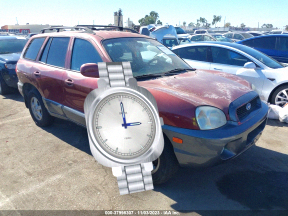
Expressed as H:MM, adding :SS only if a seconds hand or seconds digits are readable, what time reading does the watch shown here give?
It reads 3:00
